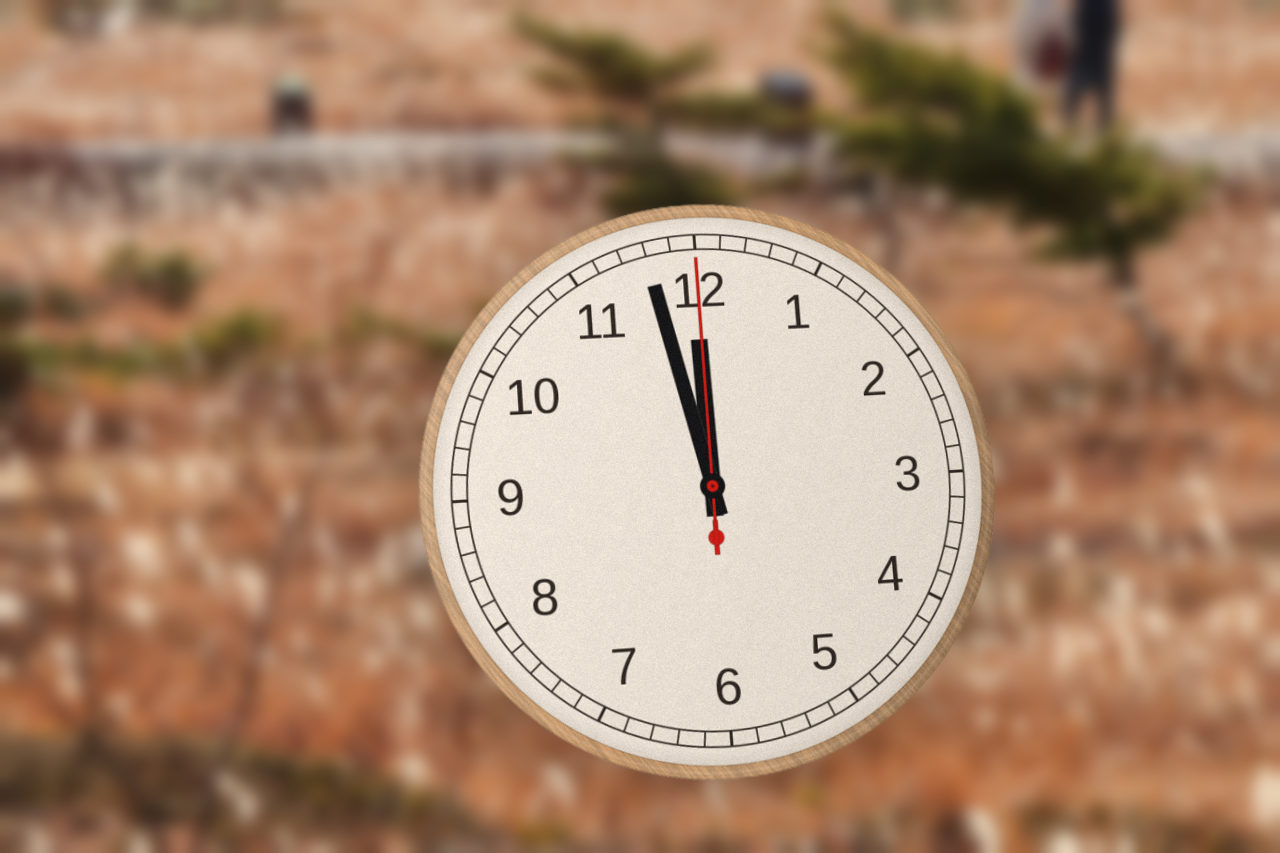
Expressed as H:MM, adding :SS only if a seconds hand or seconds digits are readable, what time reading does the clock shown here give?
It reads 11:58:00
